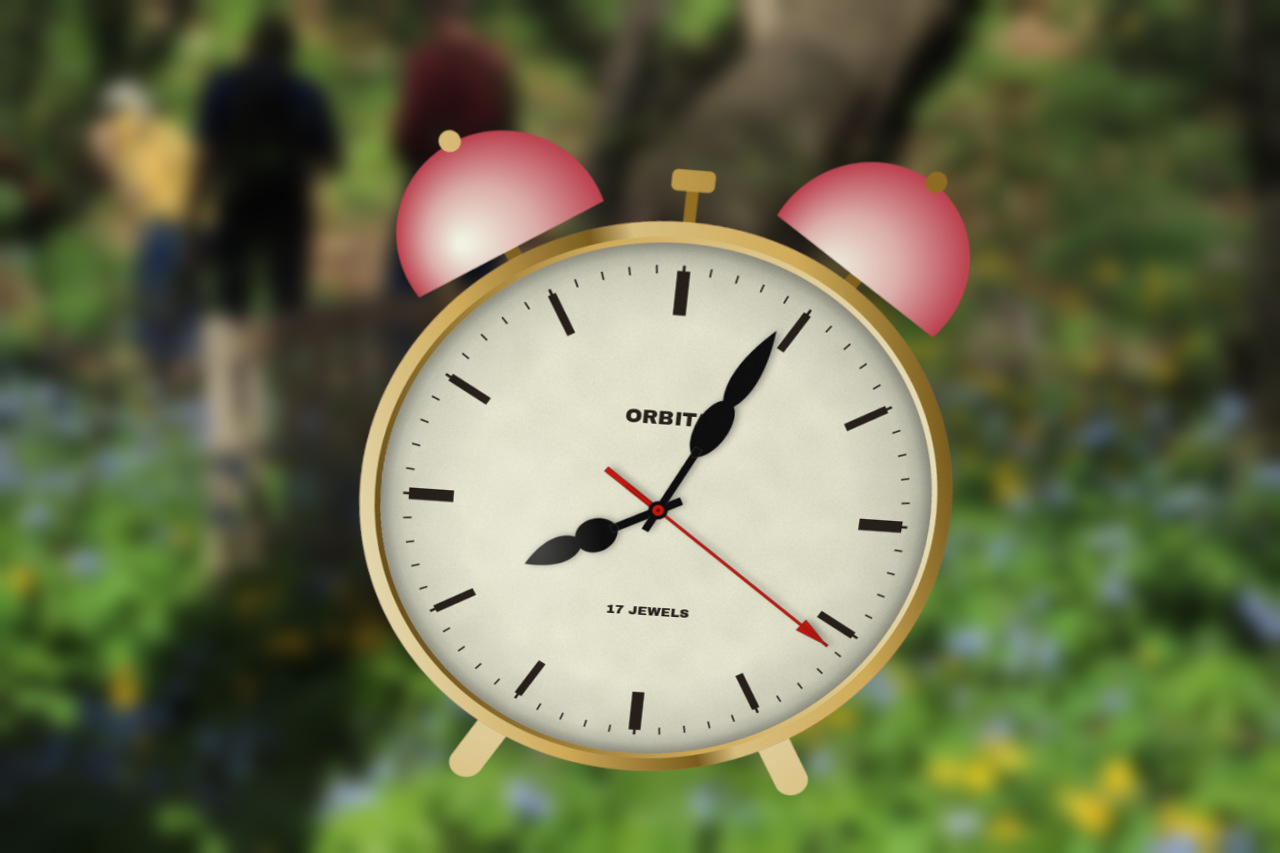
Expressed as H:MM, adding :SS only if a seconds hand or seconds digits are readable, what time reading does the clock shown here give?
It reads 8:04:21
